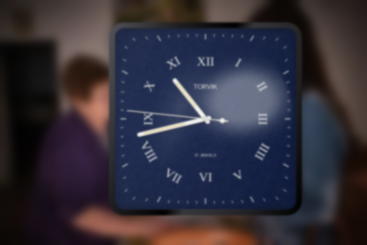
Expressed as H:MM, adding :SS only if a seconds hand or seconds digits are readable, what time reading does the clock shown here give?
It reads 10:42:46
